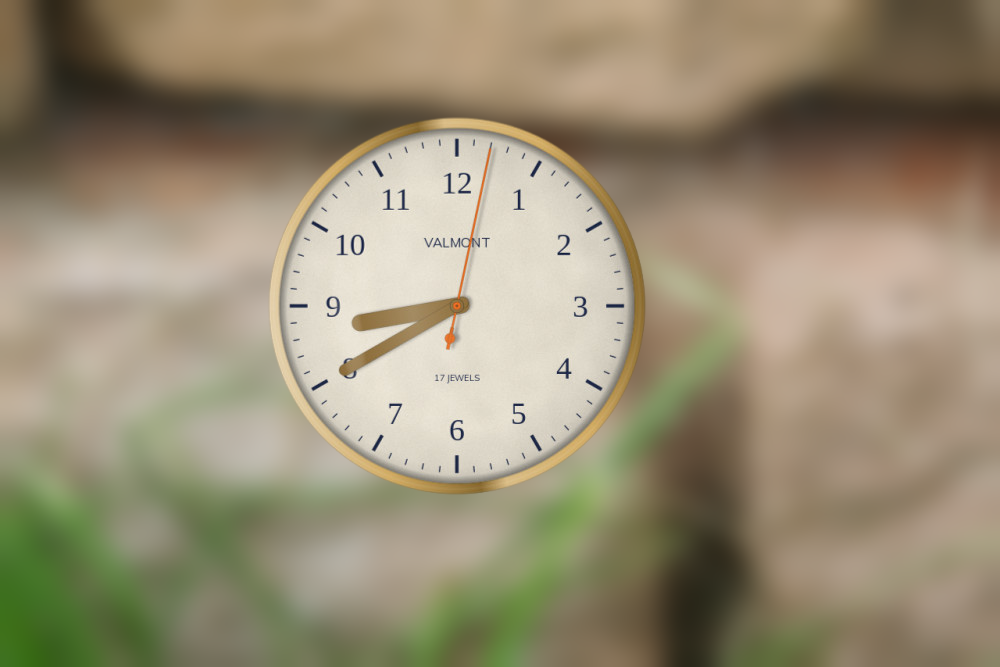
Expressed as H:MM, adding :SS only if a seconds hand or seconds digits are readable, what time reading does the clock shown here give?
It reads 8:40:02
